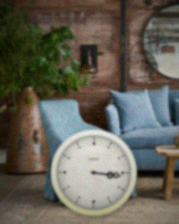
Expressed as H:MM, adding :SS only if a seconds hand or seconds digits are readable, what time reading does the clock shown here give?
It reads 3:16
